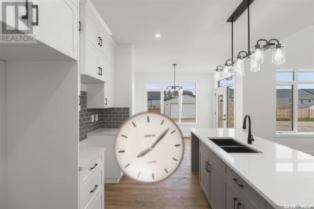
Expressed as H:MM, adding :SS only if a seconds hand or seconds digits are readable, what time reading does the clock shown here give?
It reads 8:08
